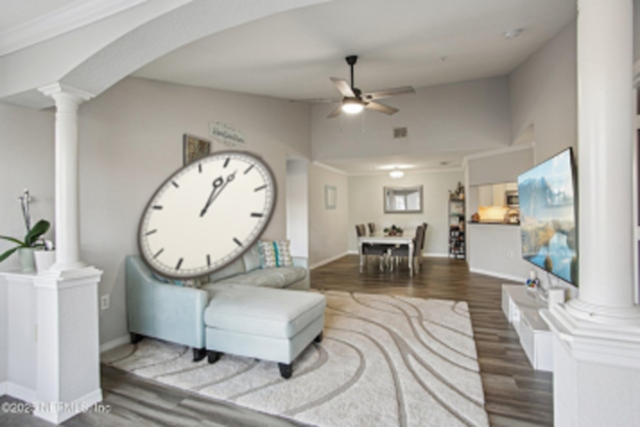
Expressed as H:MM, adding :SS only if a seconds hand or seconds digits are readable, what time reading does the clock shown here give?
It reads 12:03
